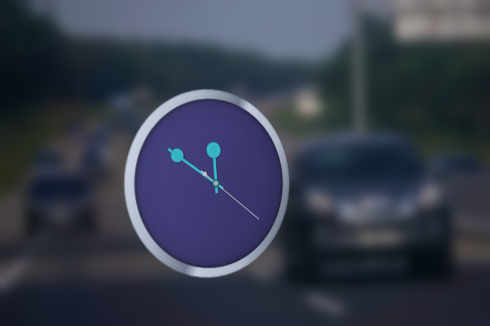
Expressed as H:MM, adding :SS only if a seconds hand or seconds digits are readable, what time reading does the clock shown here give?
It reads 11:50:21
